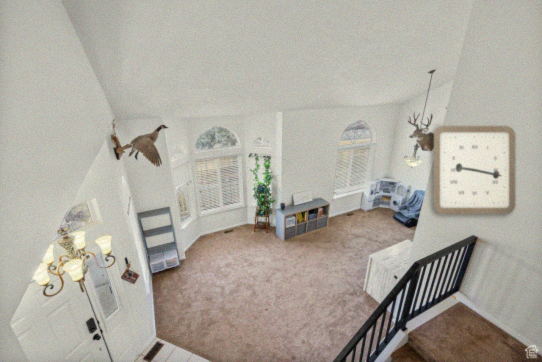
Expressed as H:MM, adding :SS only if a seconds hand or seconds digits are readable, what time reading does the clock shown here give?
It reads 9:17
